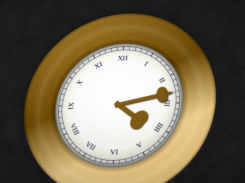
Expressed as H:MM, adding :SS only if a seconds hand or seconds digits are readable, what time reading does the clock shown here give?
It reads 4:13
